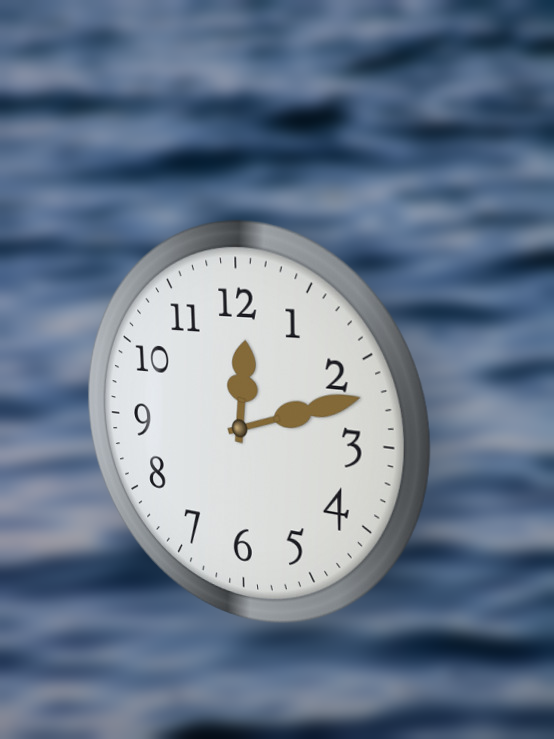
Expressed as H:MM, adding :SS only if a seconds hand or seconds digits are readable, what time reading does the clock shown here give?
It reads 12:12
